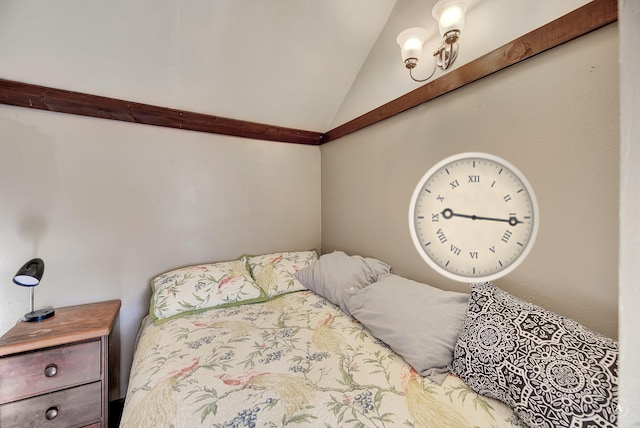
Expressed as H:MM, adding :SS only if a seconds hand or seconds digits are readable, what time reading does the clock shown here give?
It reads 9:16
